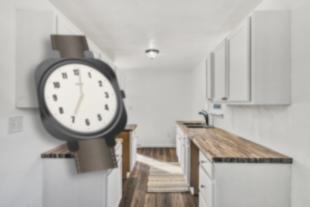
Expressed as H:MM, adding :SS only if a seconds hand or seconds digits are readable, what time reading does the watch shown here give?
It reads 7:01
